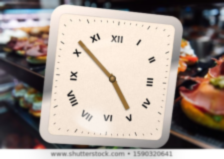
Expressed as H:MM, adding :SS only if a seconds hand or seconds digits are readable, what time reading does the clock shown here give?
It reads 4:52
